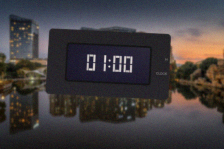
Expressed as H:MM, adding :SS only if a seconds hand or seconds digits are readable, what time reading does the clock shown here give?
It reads 1:00
